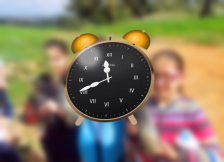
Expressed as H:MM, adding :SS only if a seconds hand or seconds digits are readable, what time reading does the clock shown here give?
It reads 11:41
